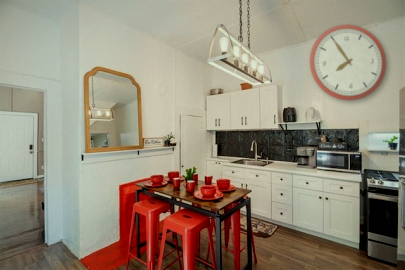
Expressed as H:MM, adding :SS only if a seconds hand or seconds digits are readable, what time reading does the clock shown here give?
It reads 7:55
